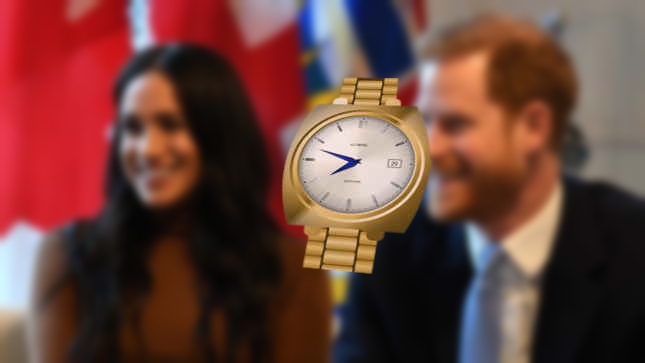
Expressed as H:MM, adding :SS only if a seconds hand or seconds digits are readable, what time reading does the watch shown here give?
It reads 7:48
